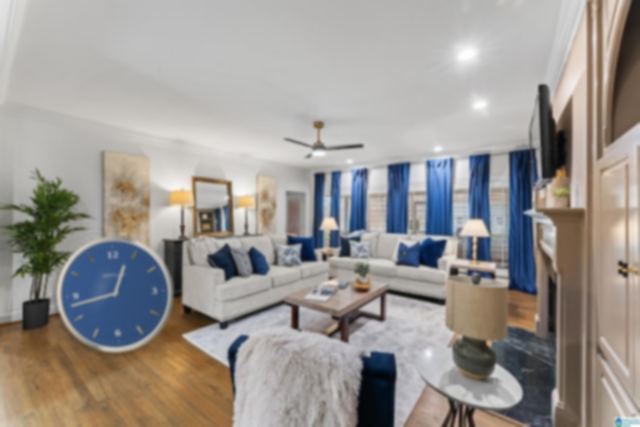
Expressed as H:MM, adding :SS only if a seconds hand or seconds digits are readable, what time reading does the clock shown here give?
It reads 12:43
